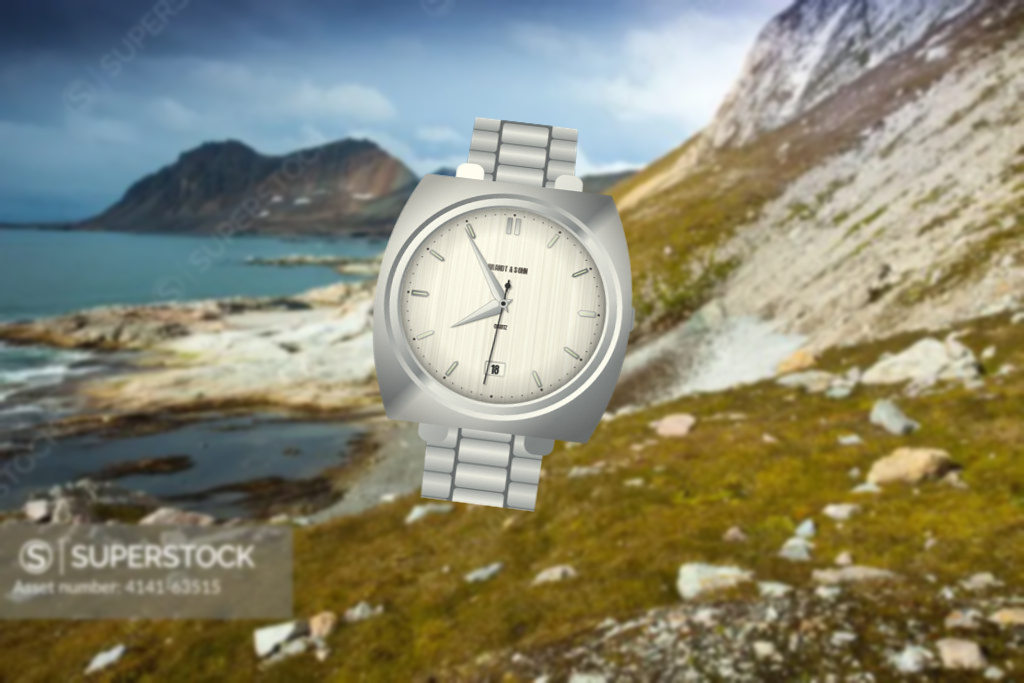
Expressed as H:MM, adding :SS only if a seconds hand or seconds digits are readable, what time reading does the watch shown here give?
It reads 7:54:31
